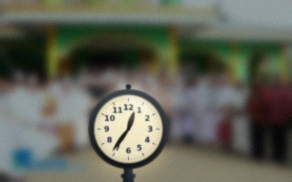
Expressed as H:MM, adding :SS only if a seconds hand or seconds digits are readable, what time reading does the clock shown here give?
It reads 12:36
